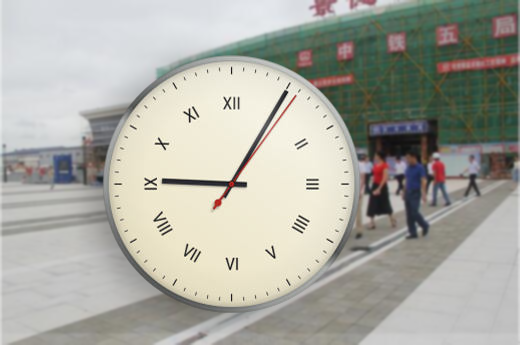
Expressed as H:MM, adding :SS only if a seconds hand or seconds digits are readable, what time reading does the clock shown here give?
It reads 9:05:06
